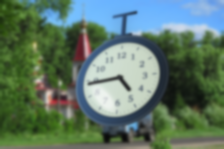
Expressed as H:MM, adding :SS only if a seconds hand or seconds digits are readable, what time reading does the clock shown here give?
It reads 4:44
